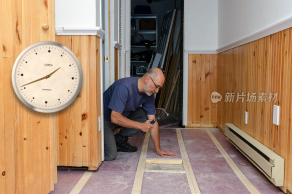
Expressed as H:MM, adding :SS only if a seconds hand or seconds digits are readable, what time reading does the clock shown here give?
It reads 1:41
